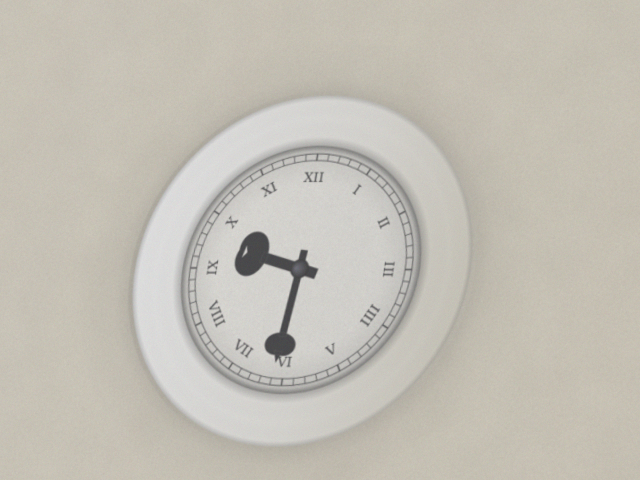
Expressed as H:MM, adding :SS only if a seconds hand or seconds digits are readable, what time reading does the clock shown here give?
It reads 9:31
